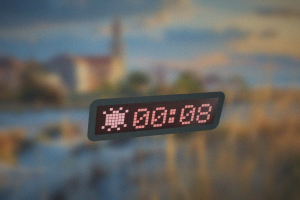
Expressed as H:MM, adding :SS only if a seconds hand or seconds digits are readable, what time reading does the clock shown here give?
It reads 0:08
